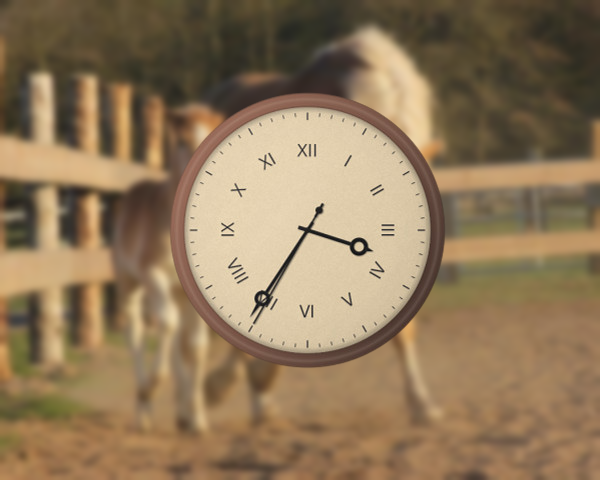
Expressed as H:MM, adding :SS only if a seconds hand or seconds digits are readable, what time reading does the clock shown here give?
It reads 3:35:35
